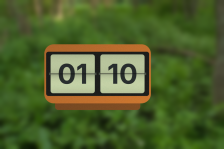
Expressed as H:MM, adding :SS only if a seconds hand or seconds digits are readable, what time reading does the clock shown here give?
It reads 1:10
